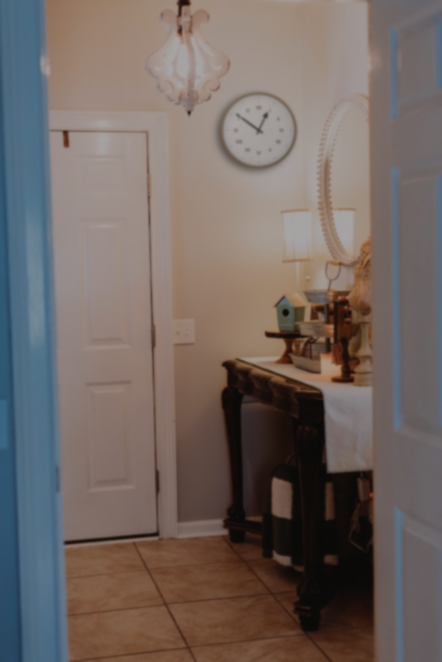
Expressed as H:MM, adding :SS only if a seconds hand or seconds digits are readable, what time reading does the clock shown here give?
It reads 12:51
